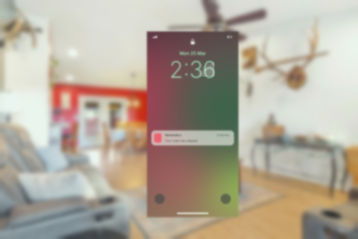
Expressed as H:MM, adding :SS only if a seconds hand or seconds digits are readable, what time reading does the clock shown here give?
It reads 2:36
